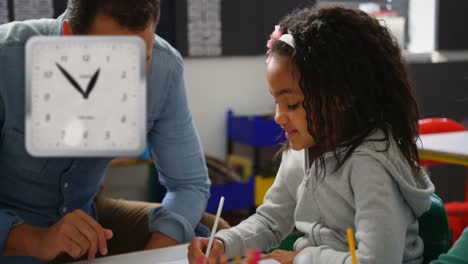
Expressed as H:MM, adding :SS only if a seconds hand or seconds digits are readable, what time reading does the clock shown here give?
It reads 12:53
